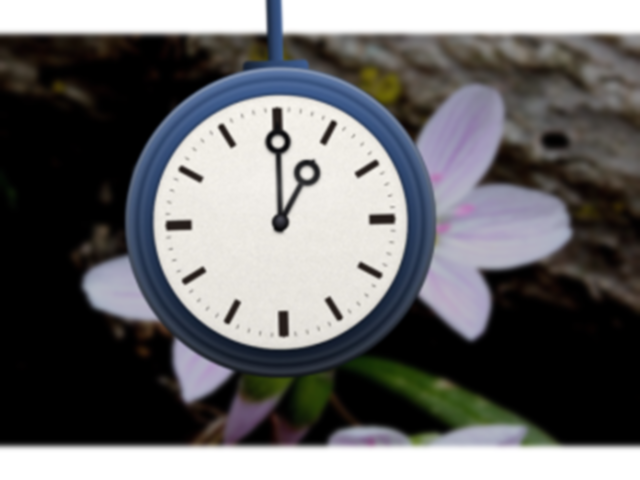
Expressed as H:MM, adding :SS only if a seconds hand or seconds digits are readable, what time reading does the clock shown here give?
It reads 1:00
